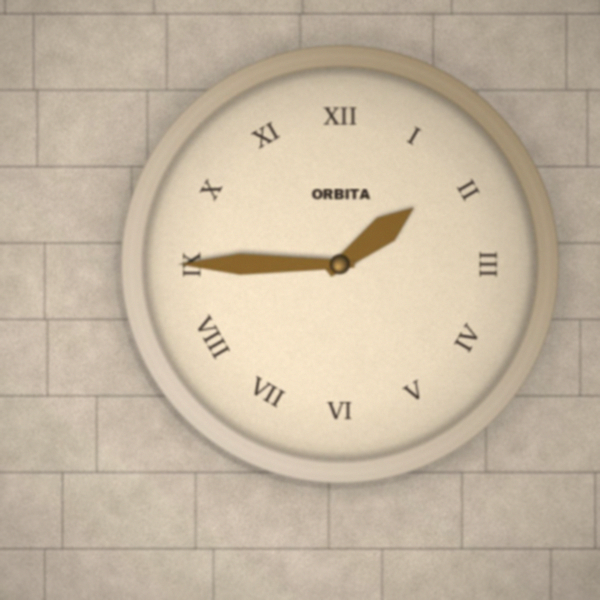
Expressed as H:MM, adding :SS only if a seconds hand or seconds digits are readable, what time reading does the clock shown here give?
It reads 1:45
